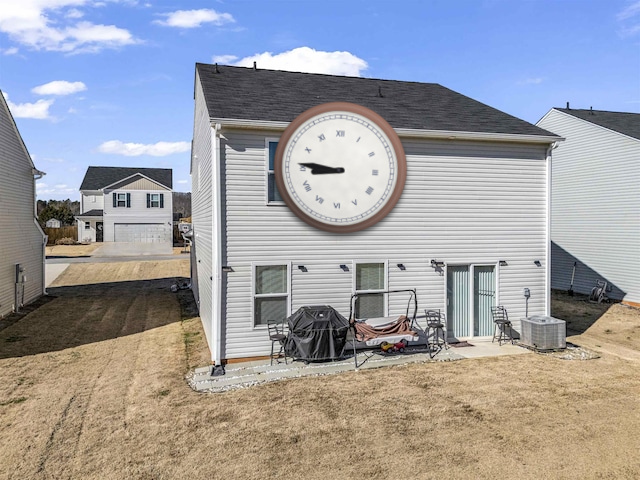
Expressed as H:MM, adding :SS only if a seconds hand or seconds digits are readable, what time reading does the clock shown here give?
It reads 8:46
